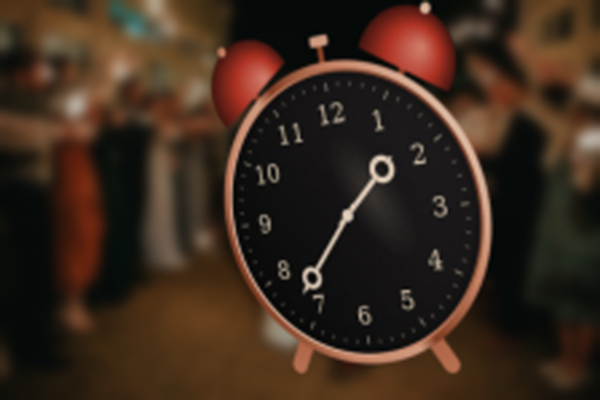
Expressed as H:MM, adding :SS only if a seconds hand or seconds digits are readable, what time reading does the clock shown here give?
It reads 1:37
